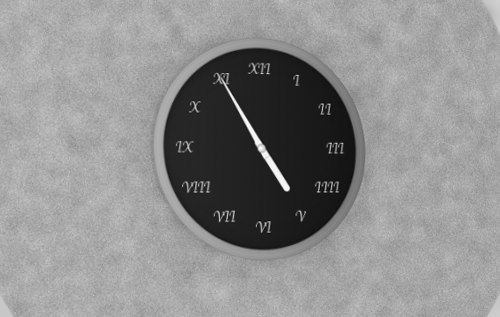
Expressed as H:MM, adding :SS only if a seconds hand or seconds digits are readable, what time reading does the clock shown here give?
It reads 4:55
